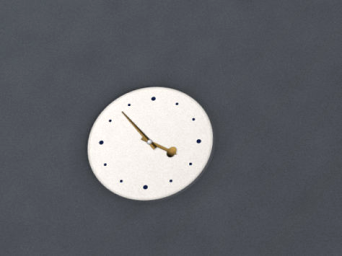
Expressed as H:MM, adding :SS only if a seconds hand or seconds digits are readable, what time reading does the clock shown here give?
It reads 3:53
